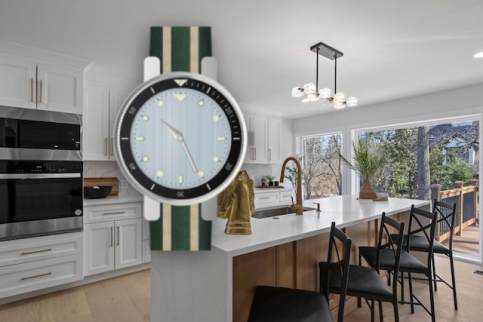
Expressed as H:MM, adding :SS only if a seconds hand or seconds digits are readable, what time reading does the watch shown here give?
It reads 10:26
